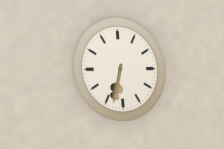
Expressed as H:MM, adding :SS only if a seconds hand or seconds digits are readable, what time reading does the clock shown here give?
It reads 6:33
